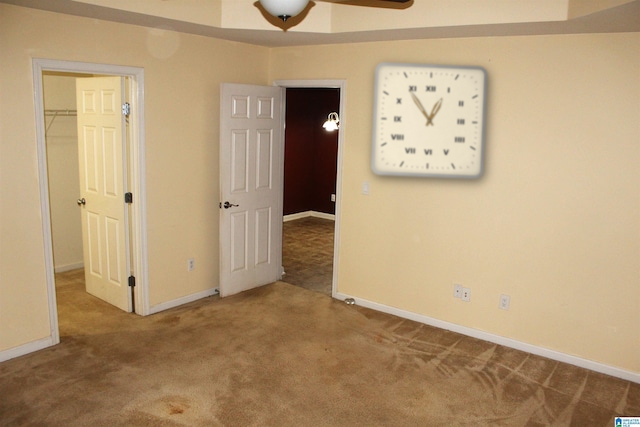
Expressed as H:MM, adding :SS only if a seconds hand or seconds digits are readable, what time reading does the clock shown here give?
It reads 12:54
